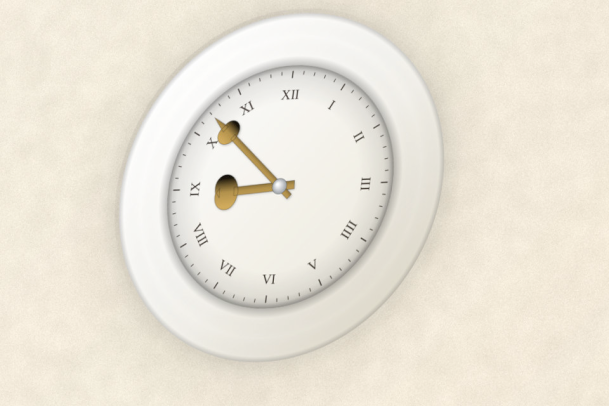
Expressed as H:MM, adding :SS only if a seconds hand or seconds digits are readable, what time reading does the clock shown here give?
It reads 8:52
